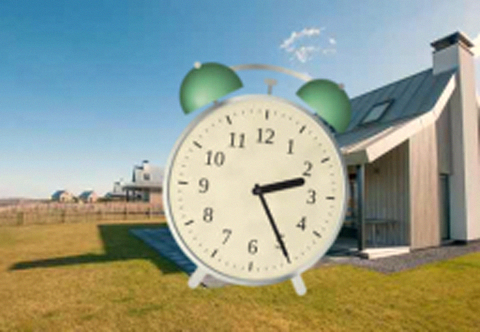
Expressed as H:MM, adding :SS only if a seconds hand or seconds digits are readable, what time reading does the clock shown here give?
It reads 2:25
